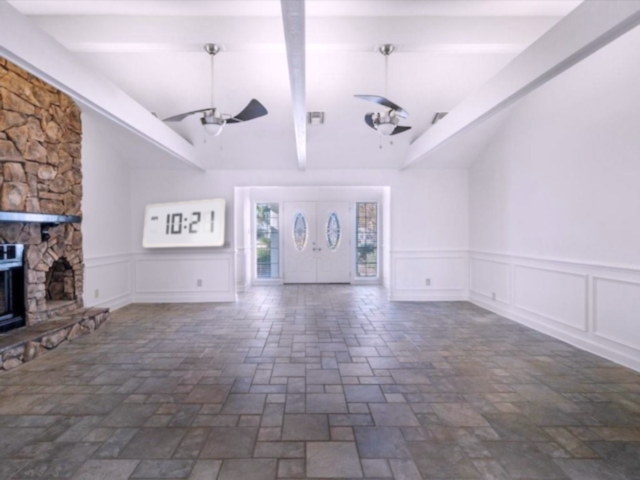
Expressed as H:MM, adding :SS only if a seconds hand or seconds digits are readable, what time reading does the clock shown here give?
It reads 10:21
